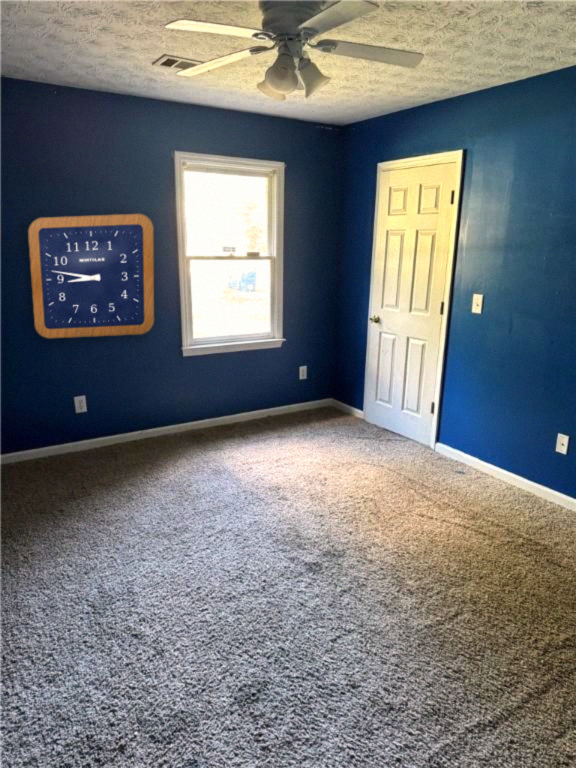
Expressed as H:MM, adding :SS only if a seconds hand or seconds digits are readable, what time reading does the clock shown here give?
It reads 8:47
